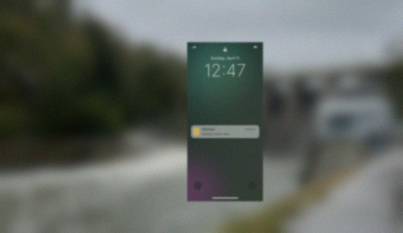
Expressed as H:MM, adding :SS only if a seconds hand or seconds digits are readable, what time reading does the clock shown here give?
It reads 12:47
